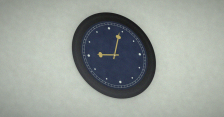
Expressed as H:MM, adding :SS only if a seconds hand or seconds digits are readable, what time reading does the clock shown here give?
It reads 9:04
